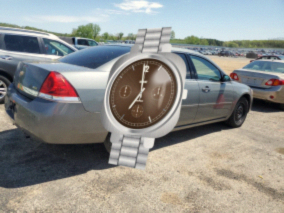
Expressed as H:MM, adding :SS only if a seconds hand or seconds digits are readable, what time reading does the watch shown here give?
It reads 6:59
